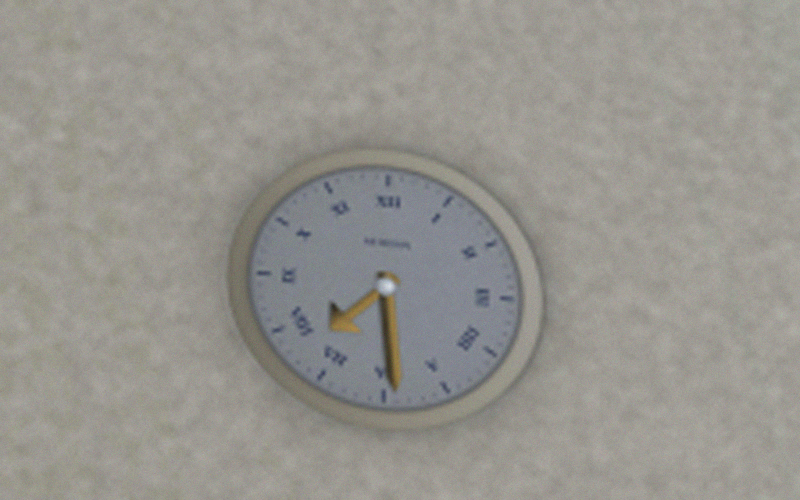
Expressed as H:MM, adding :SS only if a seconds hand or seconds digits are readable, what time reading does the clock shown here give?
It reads 7:29
